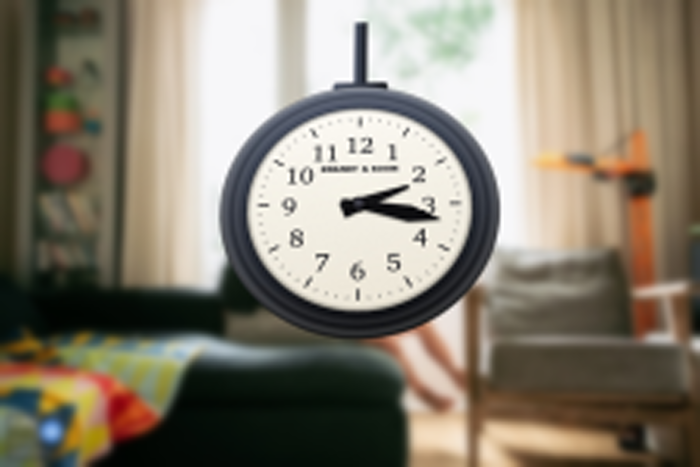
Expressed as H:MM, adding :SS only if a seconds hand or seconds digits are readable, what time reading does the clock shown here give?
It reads 2:17
